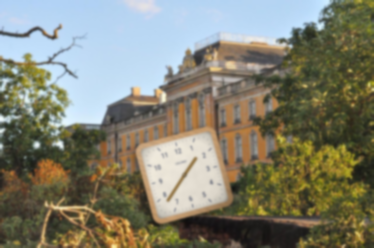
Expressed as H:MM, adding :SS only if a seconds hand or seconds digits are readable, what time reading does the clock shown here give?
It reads 1:38
